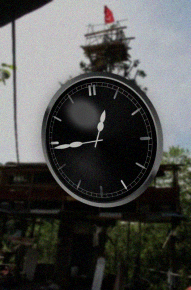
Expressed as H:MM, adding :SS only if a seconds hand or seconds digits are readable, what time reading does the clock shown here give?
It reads 12:44
